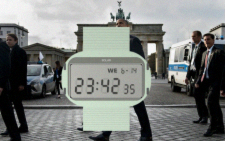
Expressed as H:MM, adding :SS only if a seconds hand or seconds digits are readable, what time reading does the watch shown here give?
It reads 23:42:35
